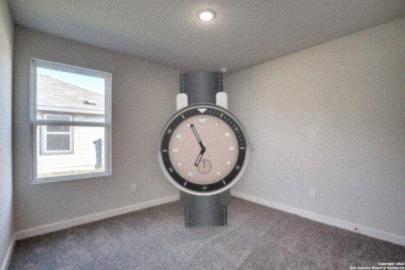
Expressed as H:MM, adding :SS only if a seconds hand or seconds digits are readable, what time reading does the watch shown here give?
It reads 6:56
